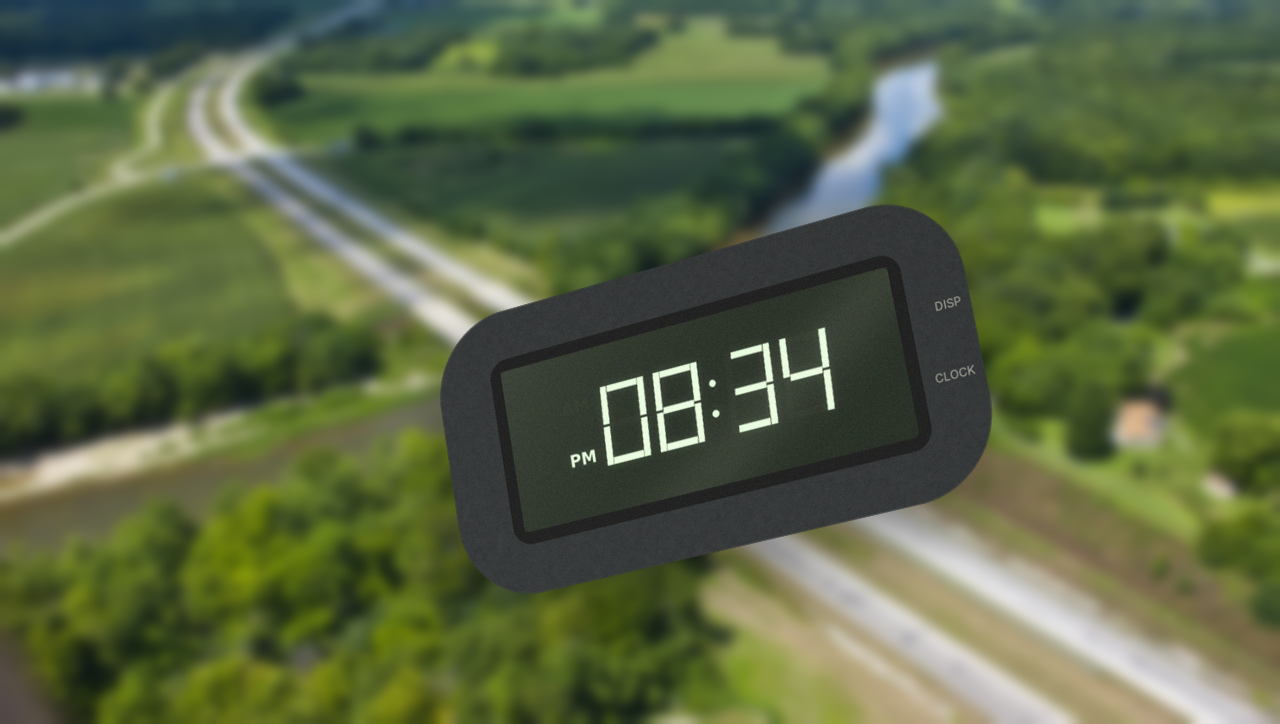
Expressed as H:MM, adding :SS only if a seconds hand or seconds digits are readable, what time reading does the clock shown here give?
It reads 8:34
